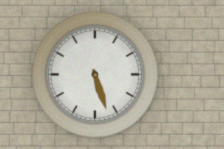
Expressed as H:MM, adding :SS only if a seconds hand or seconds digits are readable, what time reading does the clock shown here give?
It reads 5:27
